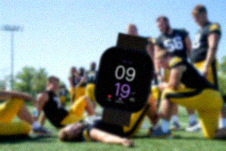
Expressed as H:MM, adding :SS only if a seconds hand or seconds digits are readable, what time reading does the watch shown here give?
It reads 9:19
